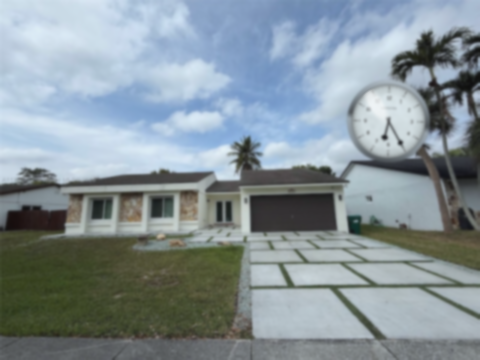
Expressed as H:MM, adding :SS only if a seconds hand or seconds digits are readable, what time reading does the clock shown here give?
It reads 6:25
